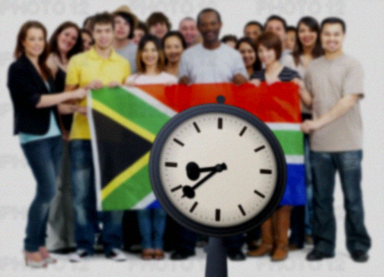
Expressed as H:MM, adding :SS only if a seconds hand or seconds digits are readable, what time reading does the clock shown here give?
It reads 8:38
